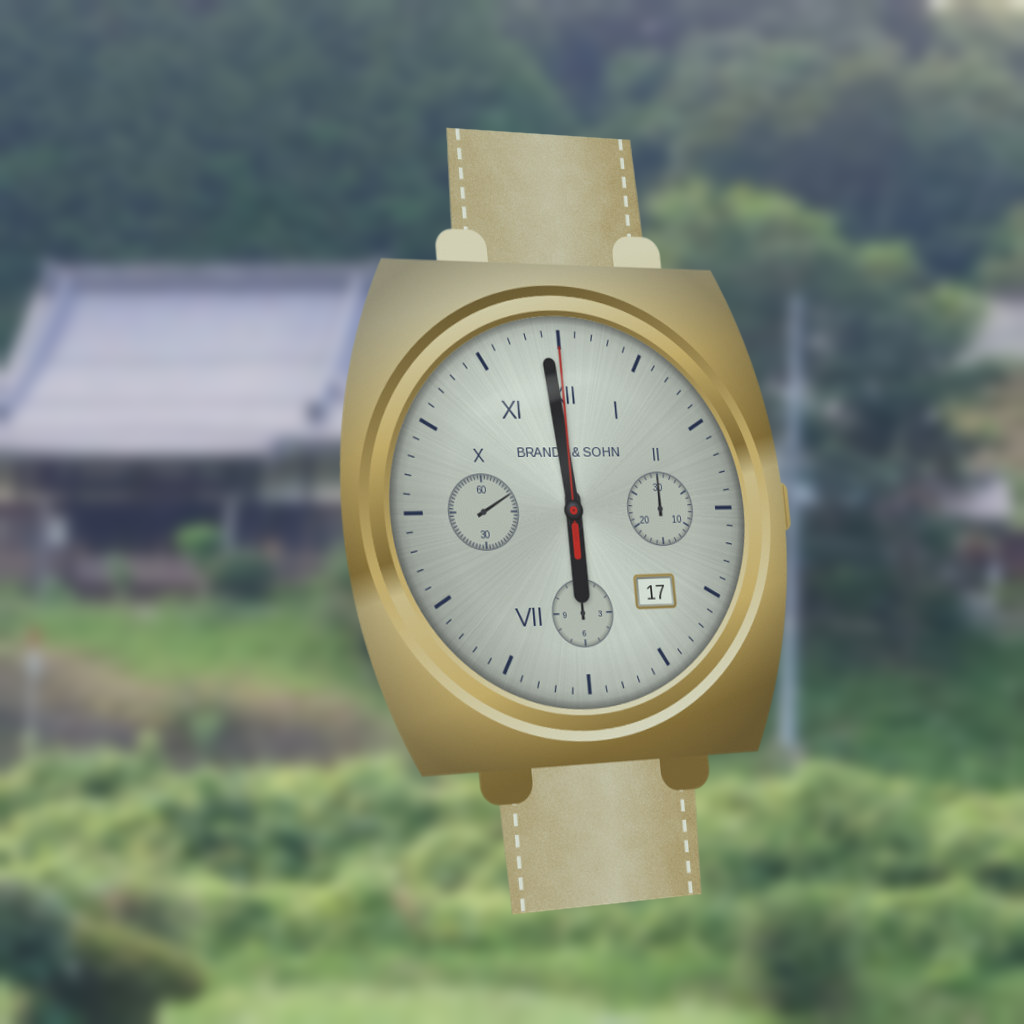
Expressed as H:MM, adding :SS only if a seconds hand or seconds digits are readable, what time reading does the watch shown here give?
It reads 5:59:10
